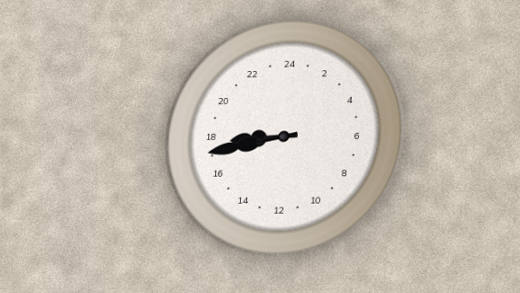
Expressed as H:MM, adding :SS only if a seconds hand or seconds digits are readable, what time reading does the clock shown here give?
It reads 17:43
